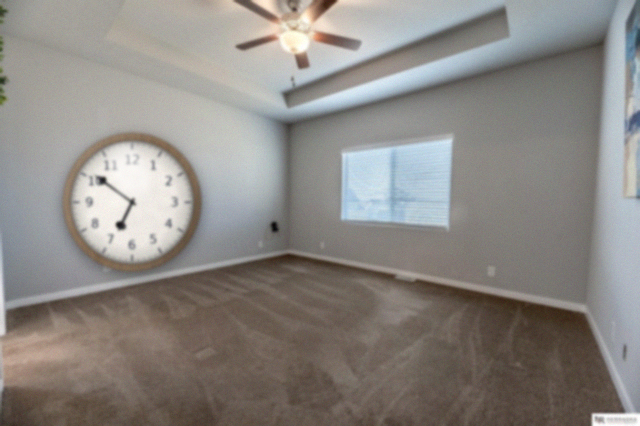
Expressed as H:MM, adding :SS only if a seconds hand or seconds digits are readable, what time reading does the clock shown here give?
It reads 6:51
